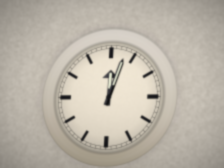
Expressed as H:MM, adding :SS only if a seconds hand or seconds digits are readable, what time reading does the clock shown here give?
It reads 12:03
